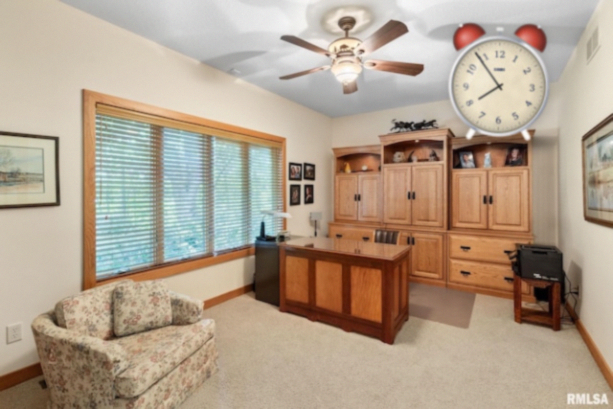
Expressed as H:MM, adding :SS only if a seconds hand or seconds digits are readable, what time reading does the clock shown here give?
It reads 7:54
